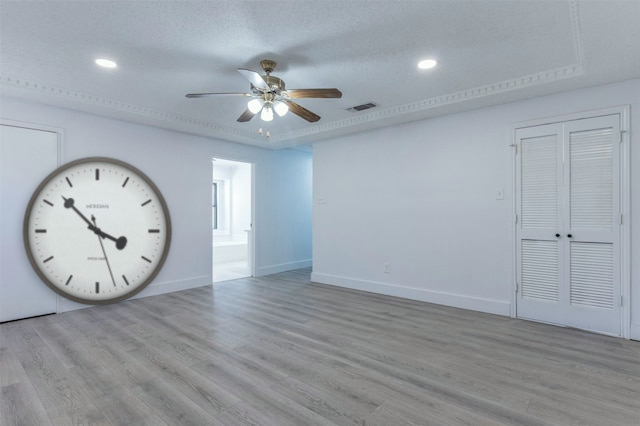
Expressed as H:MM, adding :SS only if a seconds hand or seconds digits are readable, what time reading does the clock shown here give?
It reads 3:52:27
